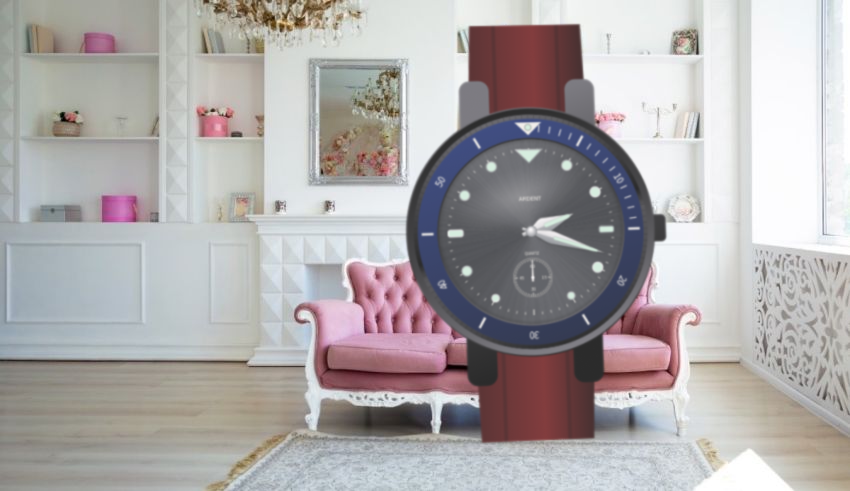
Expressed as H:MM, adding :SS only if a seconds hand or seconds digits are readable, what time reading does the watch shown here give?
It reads 2:18
